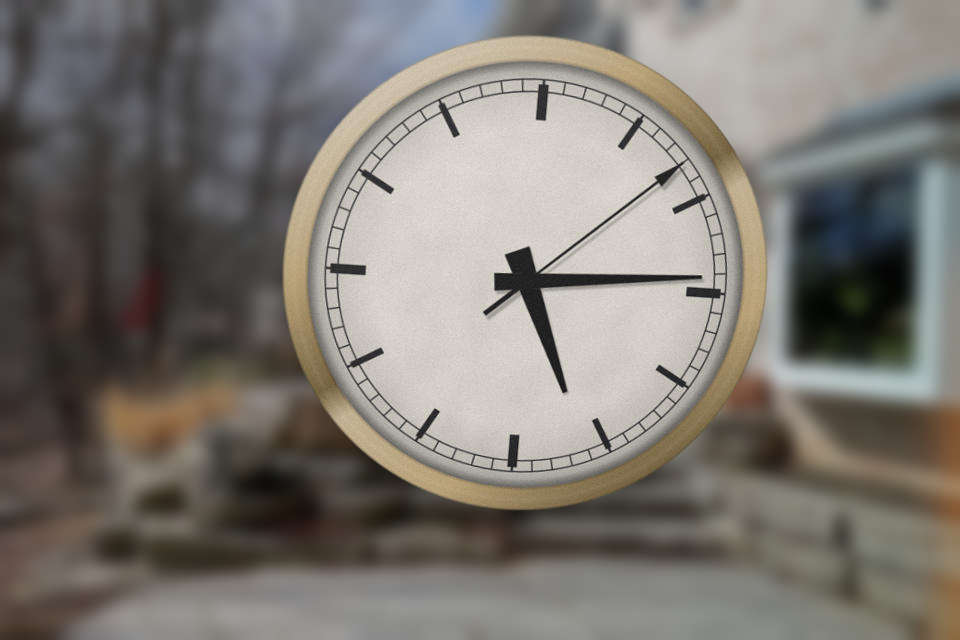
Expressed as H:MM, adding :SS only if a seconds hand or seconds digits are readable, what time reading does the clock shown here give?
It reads 5:14:08
